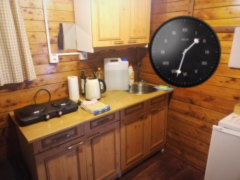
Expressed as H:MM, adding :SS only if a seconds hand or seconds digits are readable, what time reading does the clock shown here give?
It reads 1:33
